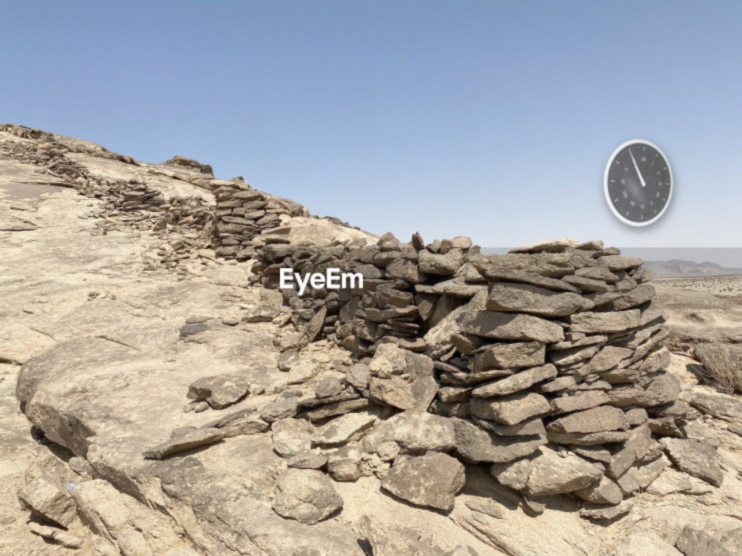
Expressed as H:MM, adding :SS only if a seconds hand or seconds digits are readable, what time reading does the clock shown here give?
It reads 10:55
